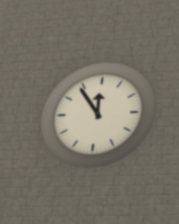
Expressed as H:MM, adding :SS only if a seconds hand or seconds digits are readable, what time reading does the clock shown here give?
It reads 11:54
